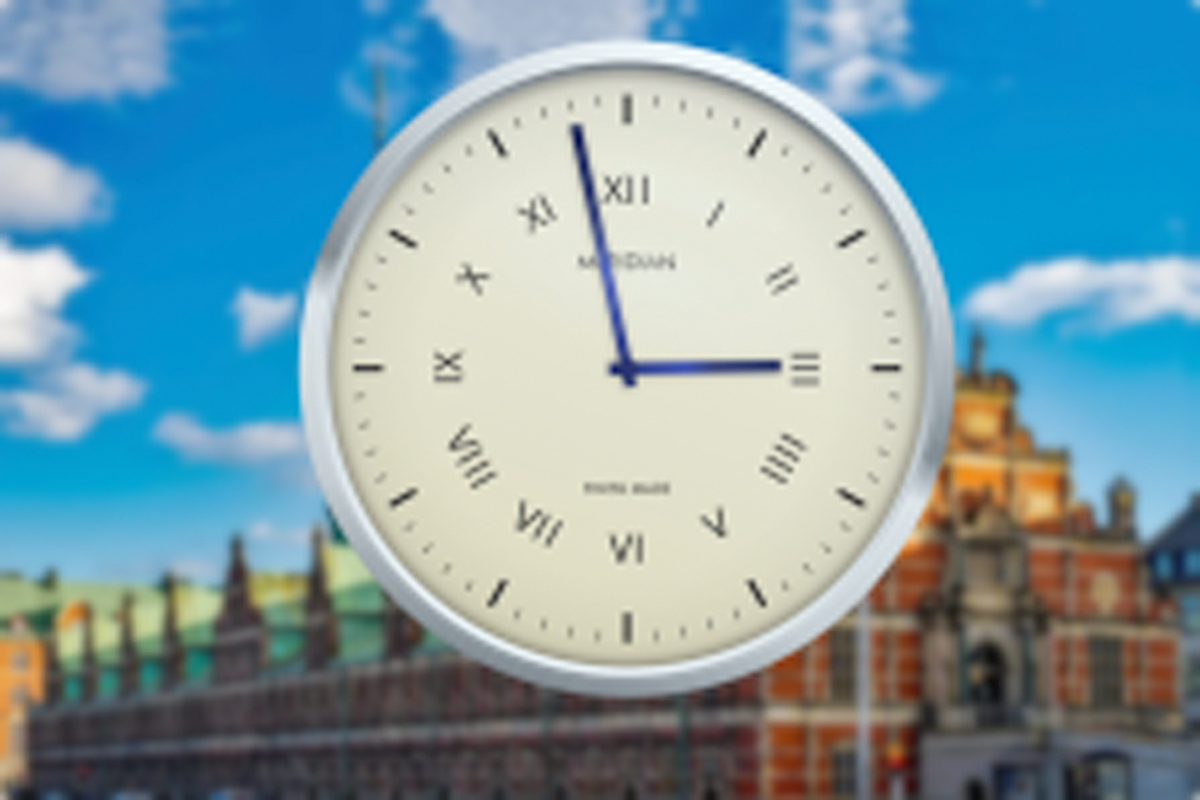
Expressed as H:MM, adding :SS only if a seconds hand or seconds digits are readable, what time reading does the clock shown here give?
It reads 2:58
